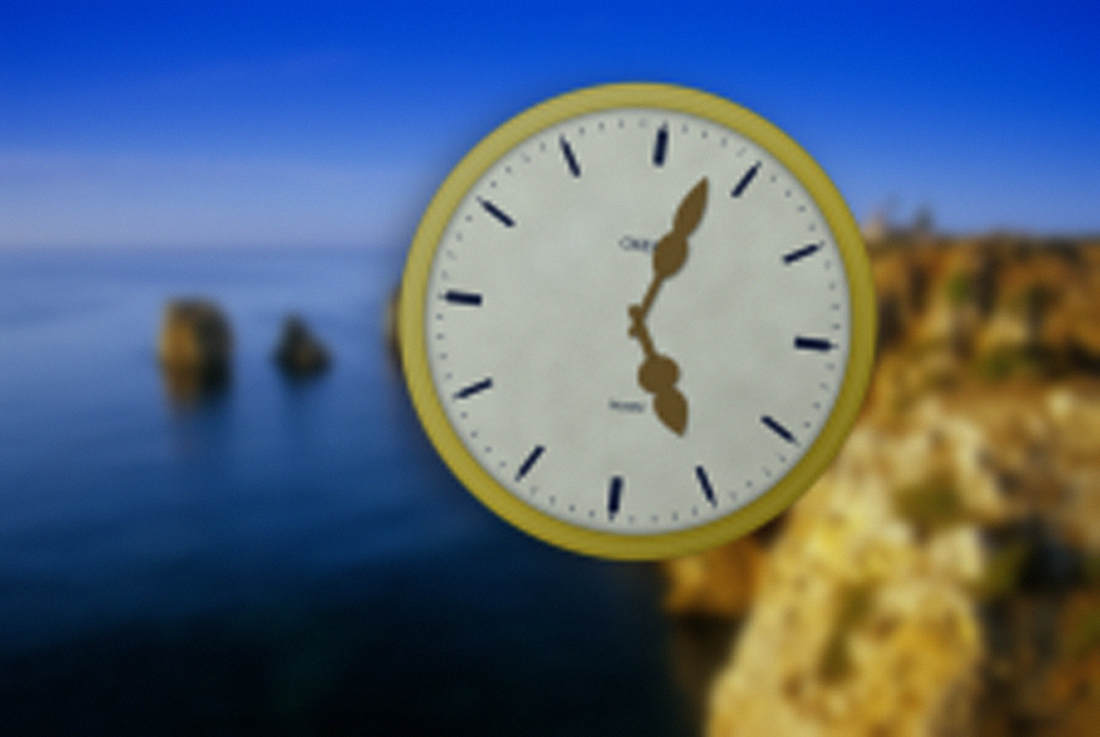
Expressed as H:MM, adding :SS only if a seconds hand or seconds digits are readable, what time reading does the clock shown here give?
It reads 5:03
